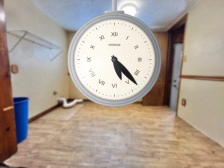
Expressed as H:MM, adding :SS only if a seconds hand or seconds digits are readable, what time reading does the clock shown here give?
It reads 5:23
